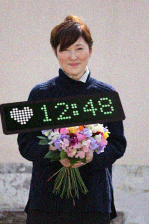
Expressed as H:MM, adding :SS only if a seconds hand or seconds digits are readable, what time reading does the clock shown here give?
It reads 12:48
